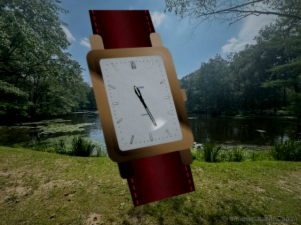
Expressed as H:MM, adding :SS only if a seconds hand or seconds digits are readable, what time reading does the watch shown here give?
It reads 11:27
